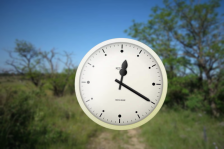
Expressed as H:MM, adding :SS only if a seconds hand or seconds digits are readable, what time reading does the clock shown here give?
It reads 12:20
